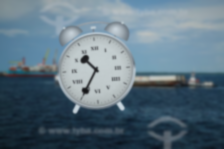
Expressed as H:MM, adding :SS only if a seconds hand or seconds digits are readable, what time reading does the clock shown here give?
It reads 10:35
